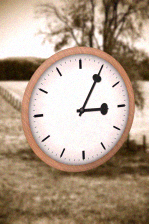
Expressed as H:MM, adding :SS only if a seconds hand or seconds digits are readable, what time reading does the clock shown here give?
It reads 3:05
